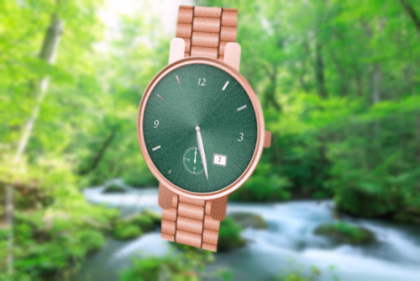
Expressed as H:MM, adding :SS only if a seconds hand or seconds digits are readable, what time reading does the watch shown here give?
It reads 5:27
